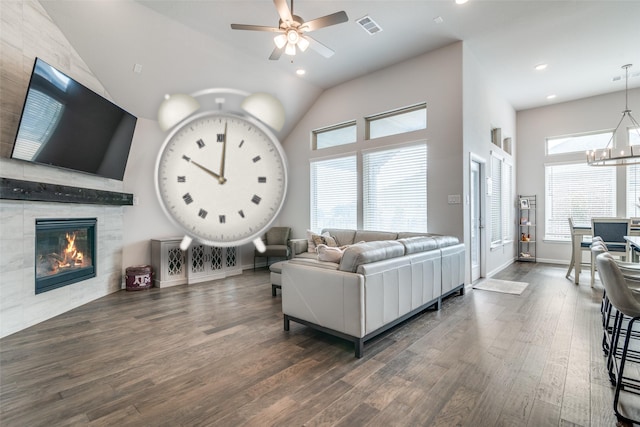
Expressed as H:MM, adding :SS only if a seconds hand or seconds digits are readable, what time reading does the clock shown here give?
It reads 10:01
